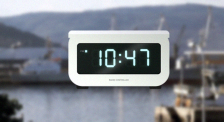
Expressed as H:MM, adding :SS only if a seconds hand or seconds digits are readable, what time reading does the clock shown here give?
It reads 10:47
